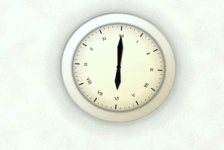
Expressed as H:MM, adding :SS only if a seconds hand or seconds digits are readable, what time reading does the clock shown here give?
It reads 6:00
